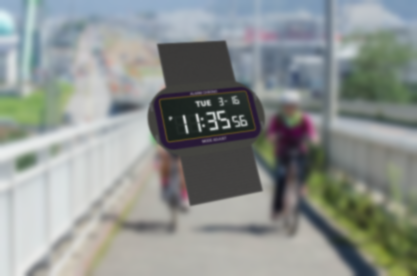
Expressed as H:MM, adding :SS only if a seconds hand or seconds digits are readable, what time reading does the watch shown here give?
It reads 11:35:56
